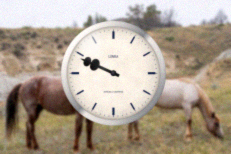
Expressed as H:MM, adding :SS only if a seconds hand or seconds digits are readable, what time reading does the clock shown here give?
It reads 9:49
